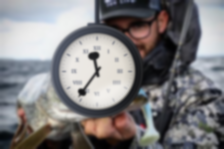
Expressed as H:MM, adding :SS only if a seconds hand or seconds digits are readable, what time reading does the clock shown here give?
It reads 11:36
